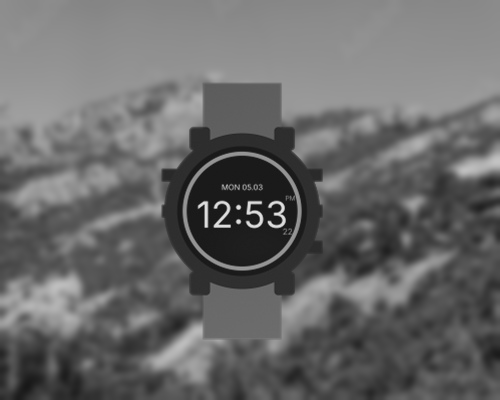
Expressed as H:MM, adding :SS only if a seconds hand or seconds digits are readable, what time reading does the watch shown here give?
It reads 12:53:22
